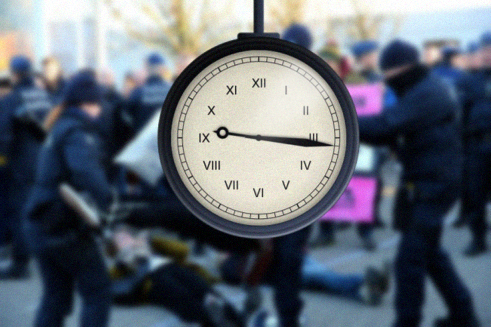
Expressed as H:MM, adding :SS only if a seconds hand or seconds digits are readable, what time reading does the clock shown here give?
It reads 9:16
